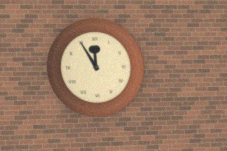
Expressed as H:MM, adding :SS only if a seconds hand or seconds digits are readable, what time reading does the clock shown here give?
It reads 11:55
